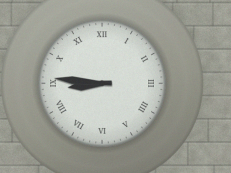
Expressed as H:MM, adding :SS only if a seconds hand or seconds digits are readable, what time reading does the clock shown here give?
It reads 8:46
